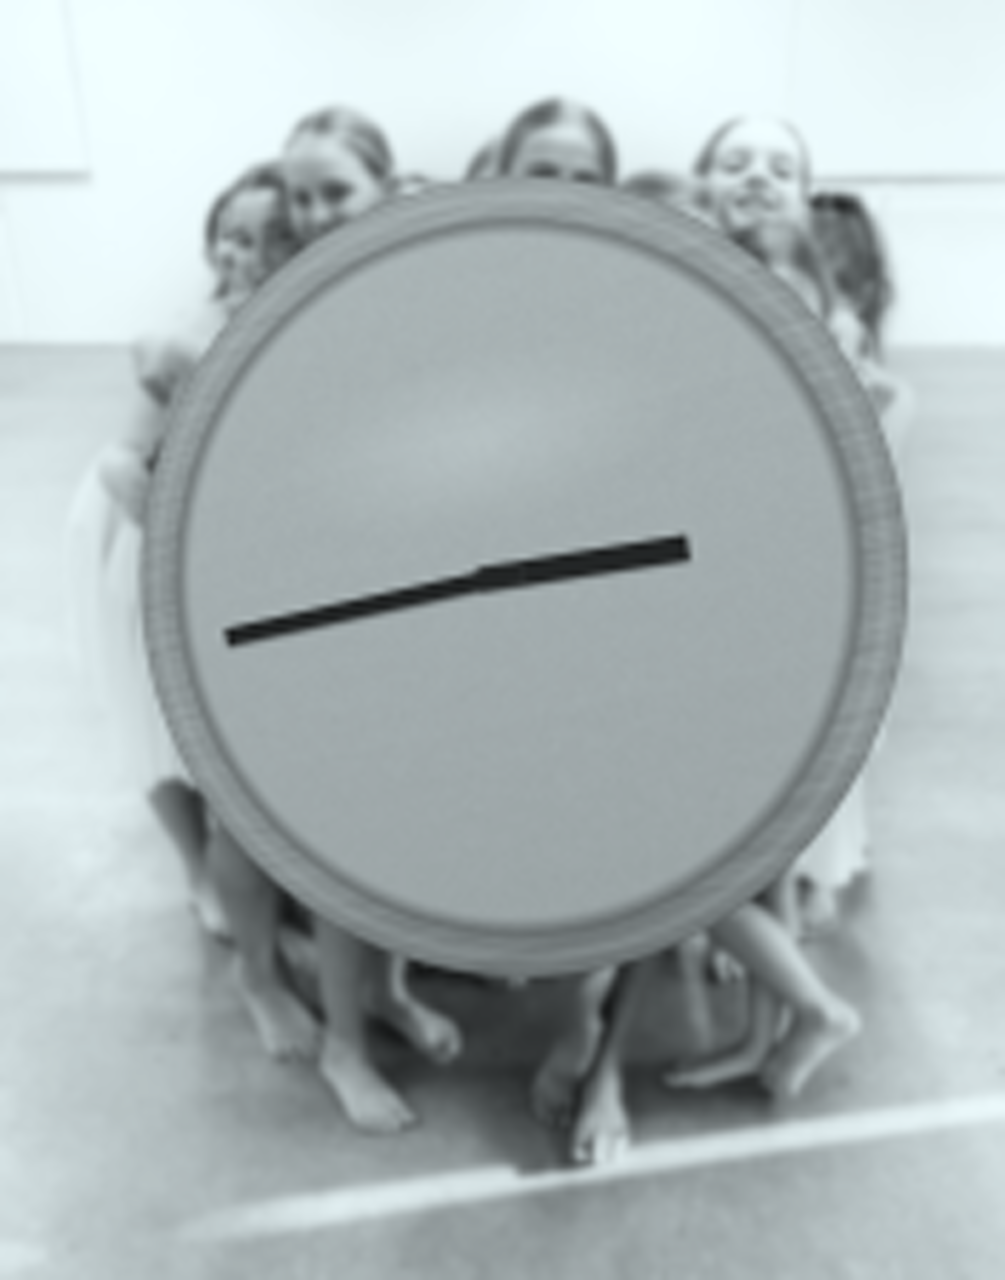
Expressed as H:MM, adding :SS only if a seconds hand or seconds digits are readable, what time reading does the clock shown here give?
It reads 2:43
